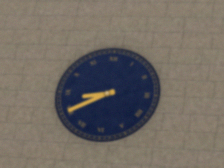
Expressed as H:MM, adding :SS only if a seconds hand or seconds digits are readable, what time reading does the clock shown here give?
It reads 8:40
